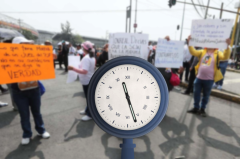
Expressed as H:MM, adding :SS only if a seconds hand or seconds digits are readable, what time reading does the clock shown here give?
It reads 11:27
